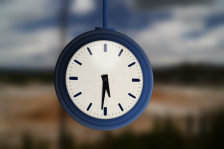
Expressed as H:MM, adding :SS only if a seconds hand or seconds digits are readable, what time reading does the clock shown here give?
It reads 5:31
